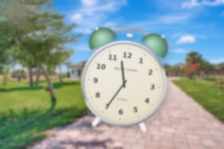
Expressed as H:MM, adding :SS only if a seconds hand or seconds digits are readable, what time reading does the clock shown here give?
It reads 11:35
